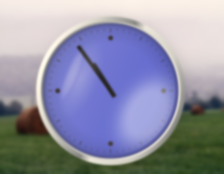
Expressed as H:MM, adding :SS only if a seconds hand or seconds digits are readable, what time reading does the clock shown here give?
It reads 10:54
